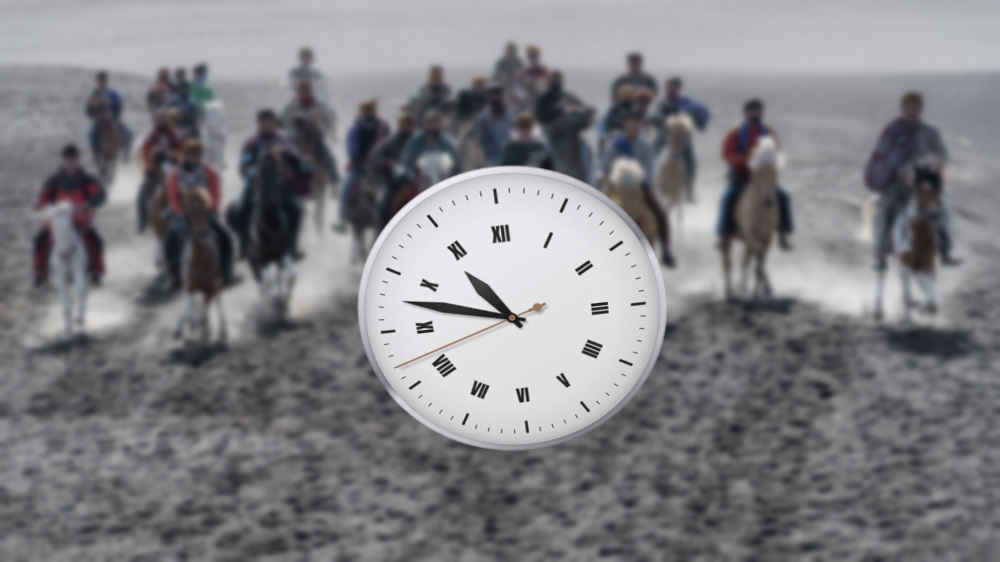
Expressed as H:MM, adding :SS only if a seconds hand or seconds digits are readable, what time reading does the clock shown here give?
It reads 10:47:42
